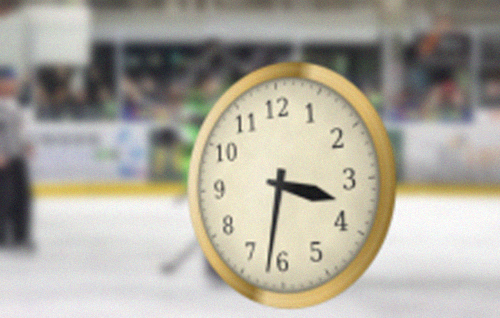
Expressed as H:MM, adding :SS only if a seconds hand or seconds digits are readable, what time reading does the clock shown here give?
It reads 3:32
